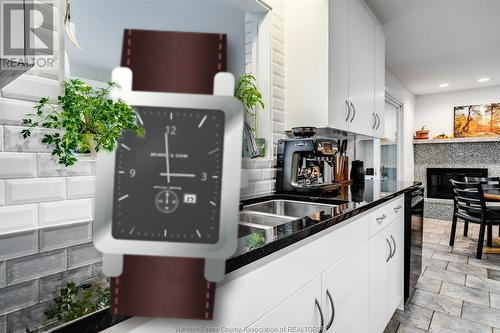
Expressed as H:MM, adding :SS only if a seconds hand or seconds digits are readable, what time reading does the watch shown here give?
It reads 2:59
